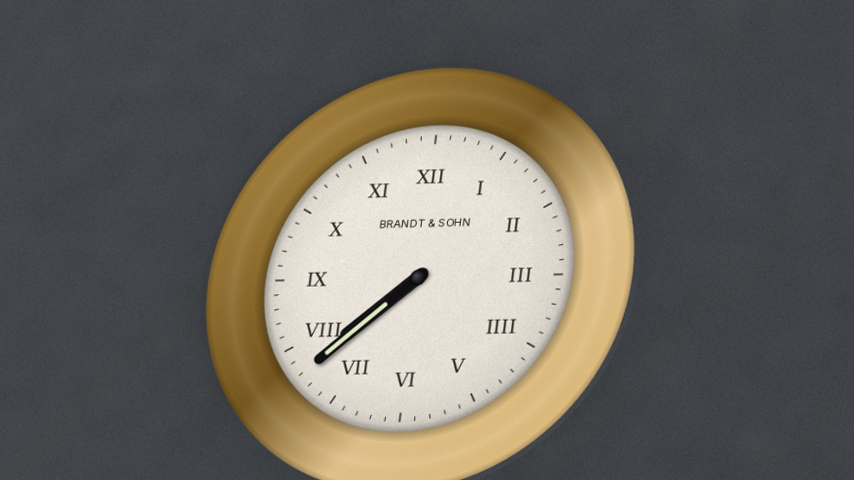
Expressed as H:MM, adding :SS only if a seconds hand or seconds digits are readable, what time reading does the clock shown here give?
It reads 7:38
